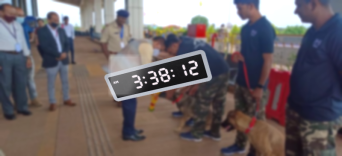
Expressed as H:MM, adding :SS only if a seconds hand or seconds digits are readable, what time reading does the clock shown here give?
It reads 3:38:12
